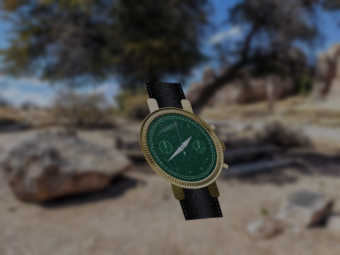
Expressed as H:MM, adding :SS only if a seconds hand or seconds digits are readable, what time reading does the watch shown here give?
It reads 1:39
